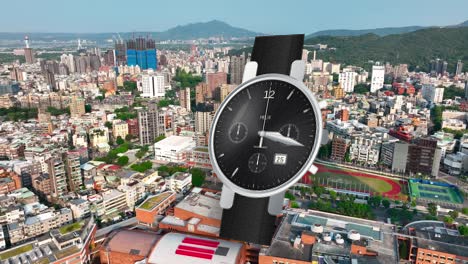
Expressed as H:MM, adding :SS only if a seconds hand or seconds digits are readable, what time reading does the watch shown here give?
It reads 3:17
